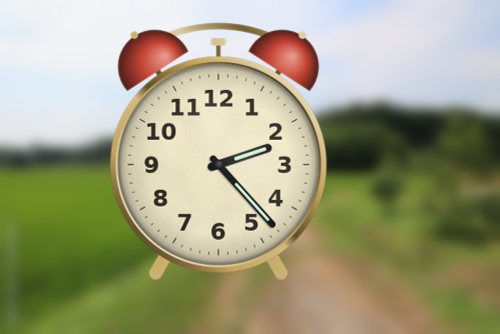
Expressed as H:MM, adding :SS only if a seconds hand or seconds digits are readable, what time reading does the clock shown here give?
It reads 2:23
